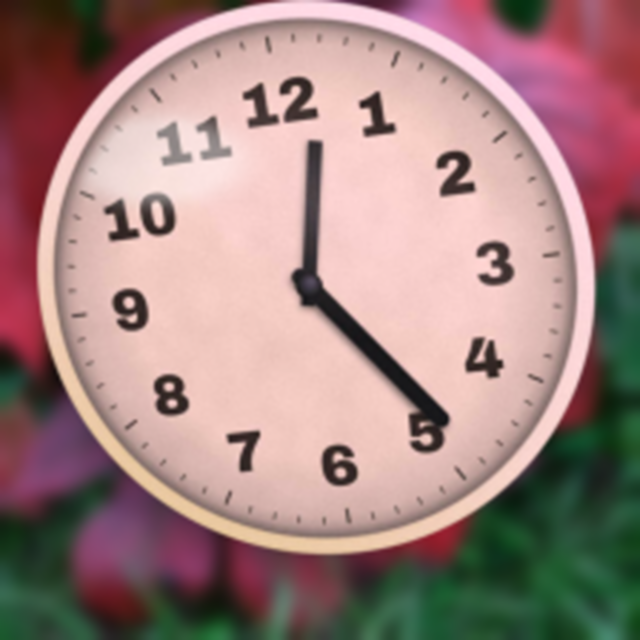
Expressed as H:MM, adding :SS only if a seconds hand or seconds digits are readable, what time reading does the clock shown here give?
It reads 12:24
